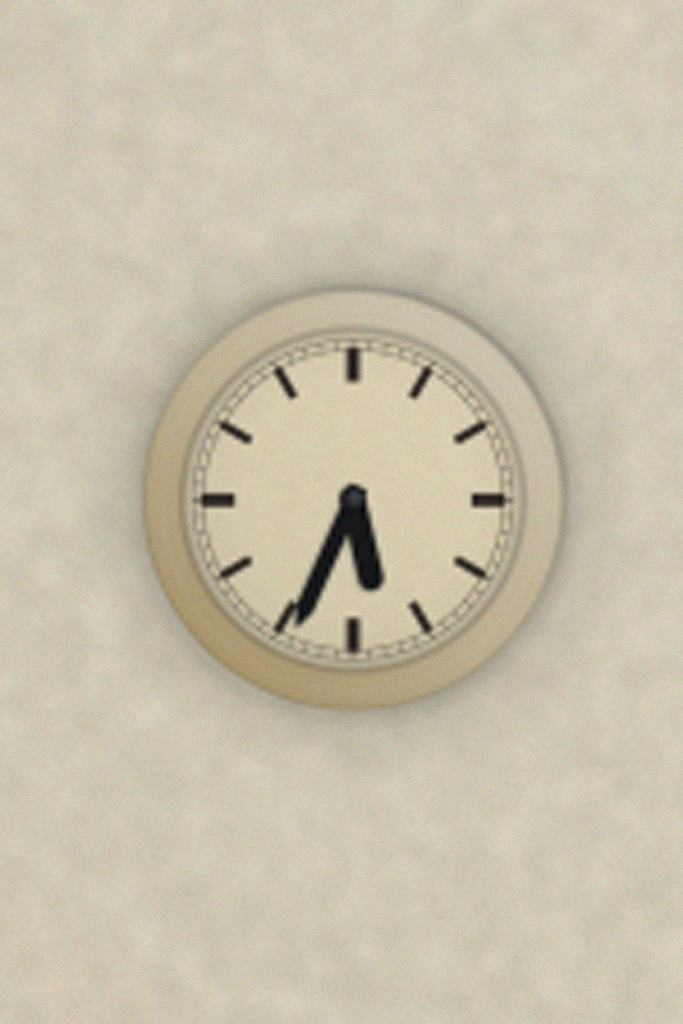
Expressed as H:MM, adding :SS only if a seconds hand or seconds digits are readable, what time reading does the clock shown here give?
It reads 5:34
